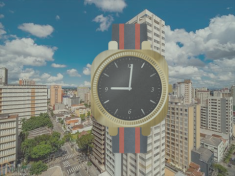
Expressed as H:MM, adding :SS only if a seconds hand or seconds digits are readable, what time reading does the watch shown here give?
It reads 9:01
